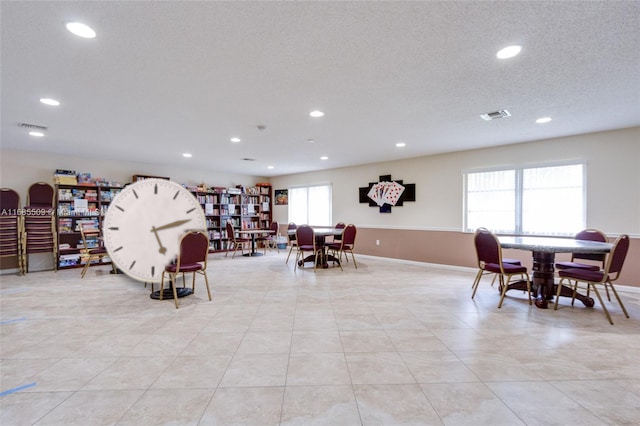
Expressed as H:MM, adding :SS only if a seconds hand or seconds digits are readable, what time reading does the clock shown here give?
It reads 5:12
